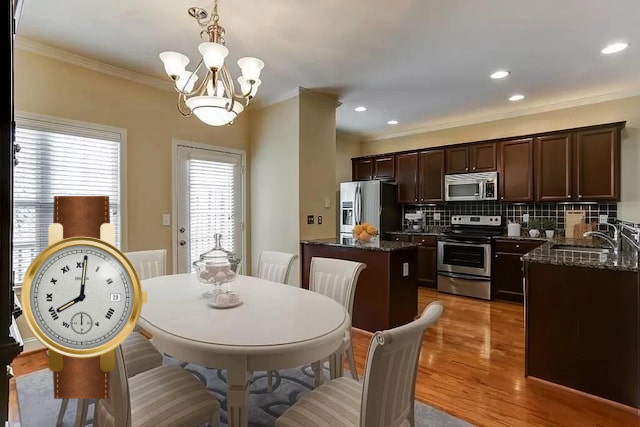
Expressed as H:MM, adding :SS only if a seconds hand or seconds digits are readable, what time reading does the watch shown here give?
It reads 8:01
